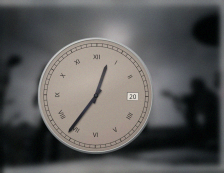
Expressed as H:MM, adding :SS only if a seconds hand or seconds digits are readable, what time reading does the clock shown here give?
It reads 12:36
